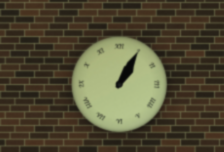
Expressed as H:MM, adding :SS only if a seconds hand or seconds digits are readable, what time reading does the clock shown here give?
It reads 1:05
